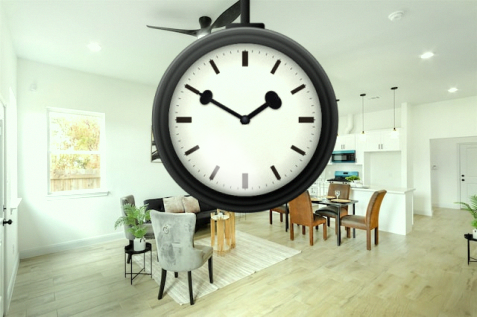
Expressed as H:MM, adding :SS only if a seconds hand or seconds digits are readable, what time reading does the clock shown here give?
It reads 1:50
